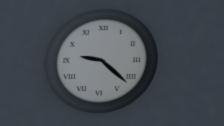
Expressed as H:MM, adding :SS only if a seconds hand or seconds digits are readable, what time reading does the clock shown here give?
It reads 9:22
